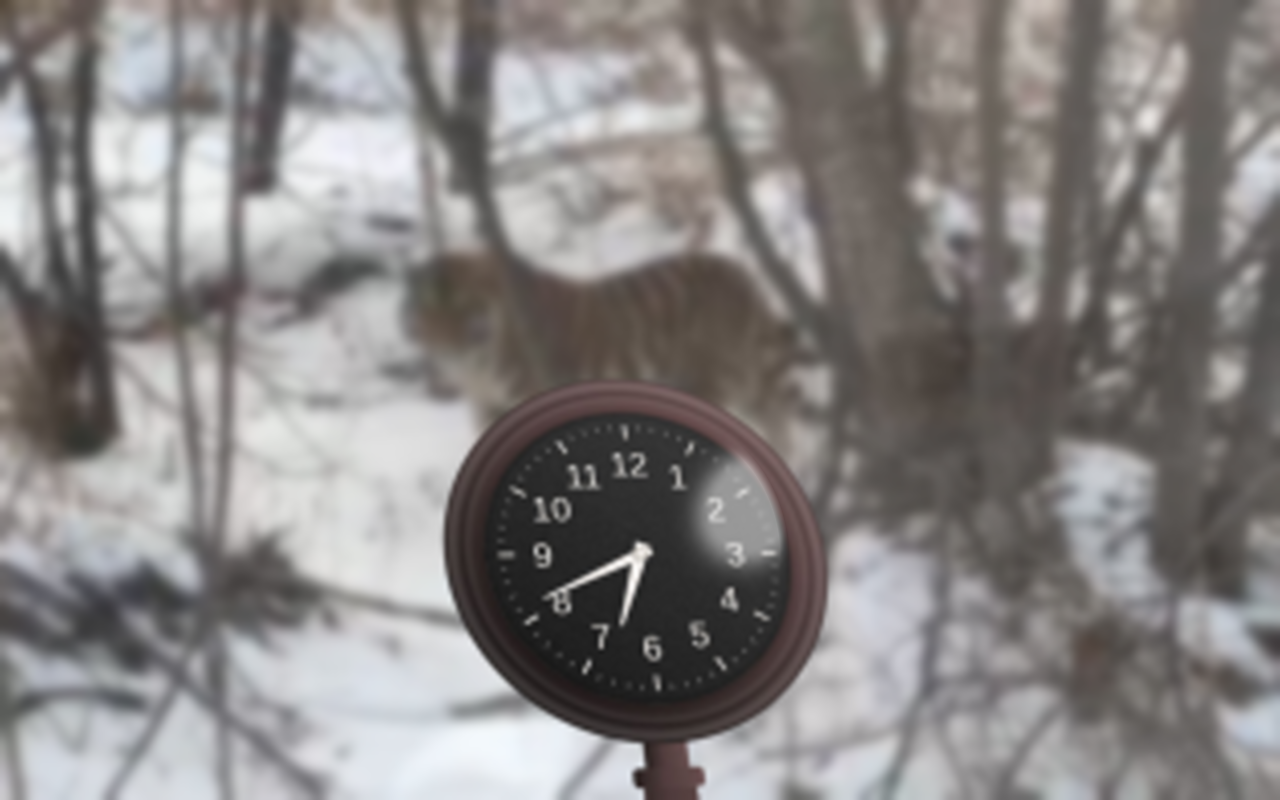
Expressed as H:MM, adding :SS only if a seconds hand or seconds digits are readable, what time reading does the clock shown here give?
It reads 6:41
